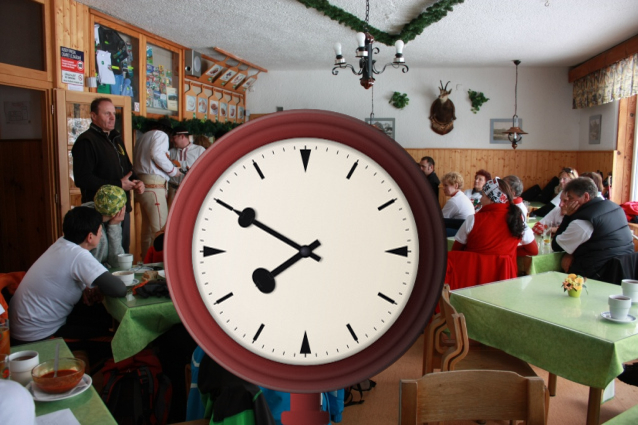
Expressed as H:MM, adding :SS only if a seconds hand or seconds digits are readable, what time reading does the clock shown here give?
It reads 7:50
